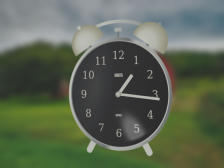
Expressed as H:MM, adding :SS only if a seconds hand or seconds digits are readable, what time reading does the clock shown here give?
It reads 1:16
